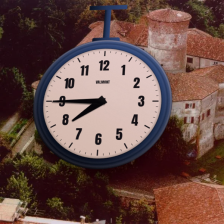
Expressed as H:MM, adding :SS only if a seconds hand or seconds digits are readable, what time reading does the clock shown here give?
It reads 7:45
